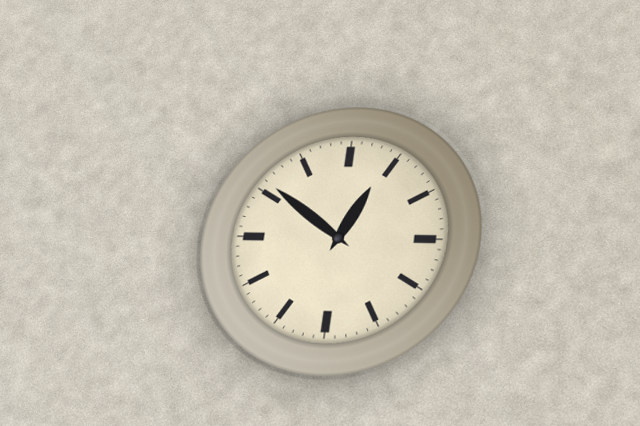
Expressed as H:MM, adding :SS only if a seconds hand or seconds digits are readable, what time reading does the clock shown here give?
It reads 12:51
